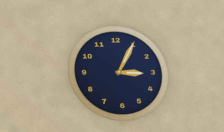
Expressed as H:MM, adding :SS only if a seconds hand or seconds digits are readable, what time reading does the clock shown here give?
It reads 3:05
